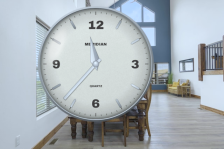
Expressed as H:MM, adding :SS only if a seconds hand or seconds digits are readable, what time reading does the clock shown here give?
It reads 11:37
